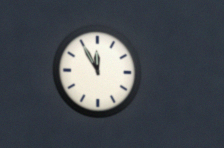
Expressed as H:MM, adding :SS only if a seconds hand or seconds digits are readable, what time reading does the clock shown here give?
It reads 11:55
